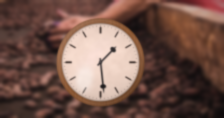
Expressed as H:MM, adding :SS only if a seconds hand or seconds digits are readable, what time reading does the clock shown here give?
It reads 1:29
